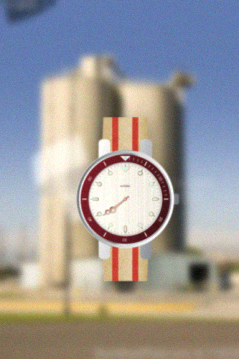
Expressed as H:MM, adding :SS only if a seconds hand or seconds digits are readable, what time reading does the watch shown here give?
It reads 7:39
